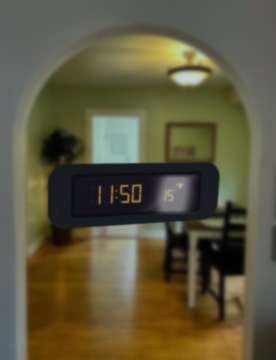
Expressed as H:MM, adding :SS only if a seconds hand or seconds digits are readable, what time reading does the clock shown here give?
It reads 11:50
